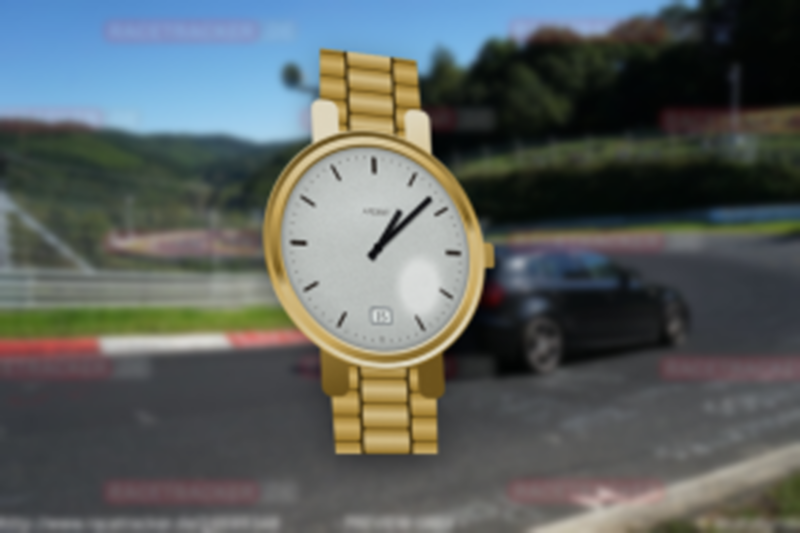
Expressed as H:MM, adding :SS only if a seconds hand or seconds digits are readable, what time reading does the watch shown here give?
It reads 1:08
